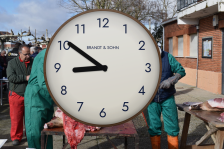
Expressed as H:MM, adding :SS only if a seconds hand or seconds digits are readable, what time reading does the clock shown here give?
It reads 8:51
